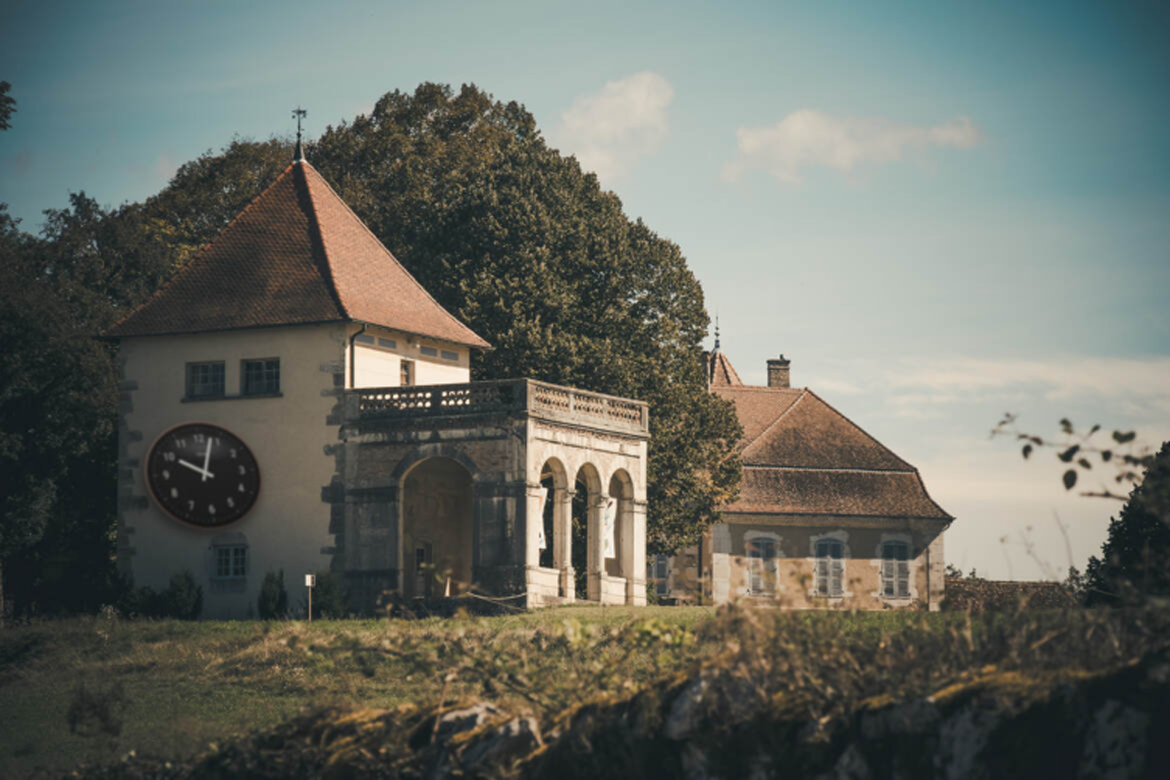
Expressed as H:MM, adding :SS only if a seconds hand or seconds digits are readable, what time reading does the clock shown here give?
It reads 10:03
